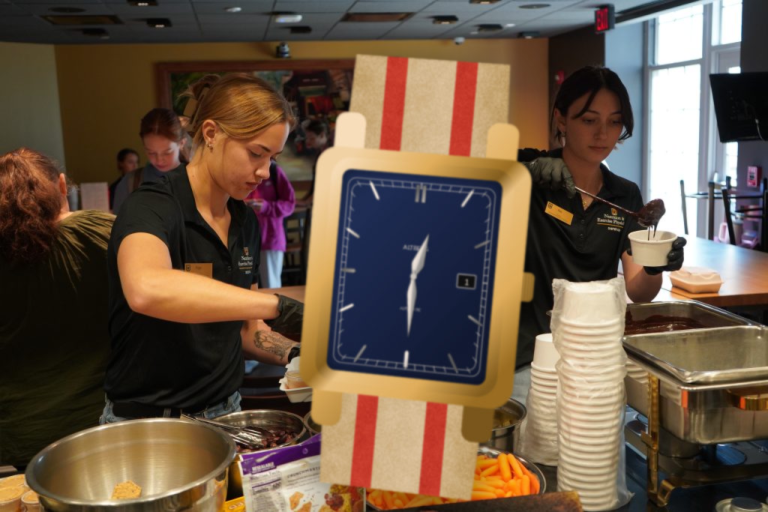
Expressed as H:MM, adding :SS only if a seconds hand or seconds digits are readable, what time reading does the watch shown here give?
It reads 12:30
